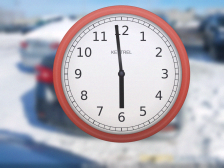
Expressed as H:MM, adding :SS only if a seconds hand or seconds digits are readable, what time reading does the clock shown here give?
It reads 5:59
